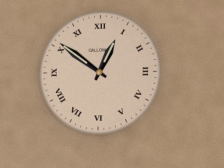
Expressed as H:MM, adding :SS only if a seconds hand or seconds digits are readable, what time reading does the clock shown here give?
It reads 12:51
